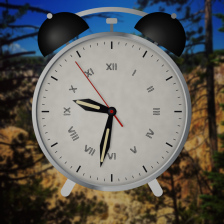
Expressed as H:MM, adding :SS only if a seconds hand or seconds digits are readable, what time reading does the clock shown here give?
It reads 9:31:54
